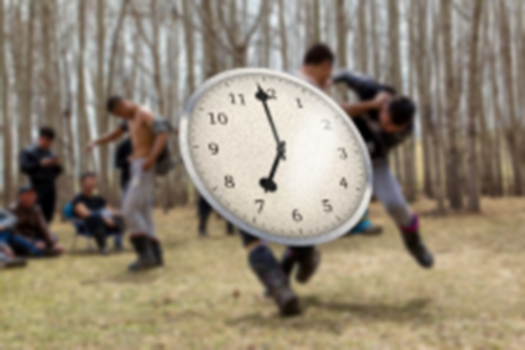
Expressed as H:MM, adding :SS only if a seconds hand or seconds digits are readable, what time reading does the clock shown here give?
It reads 6:59
